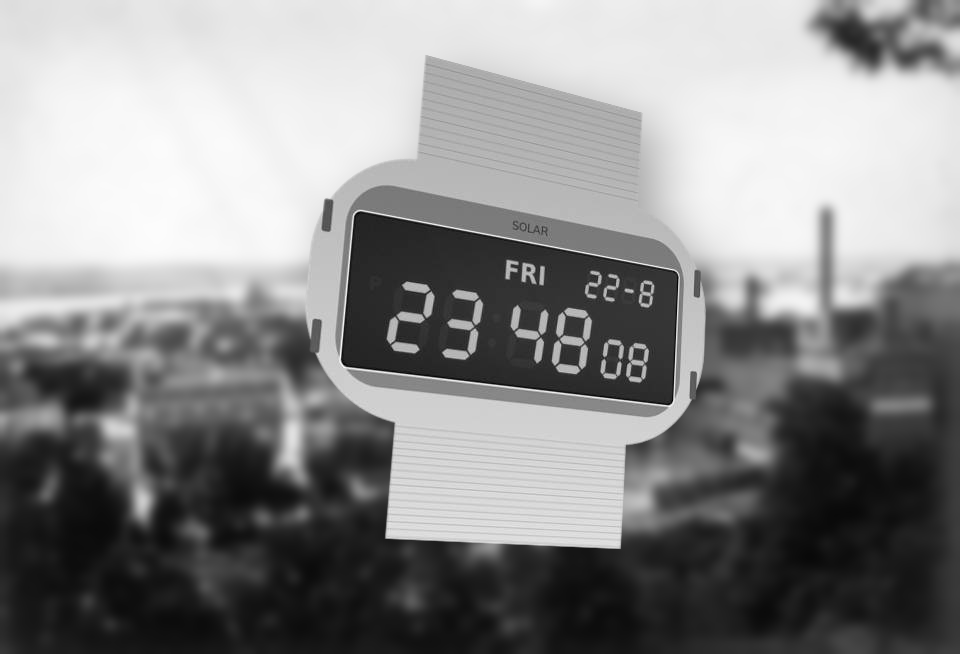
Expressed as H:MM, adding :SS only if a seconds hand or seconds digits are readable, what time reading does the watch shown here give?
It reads 23:48:08
